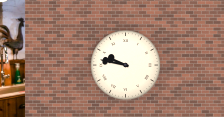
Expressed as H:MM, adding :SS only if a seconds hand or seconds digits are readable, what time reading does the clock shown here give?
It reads 9:47
